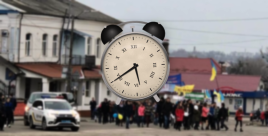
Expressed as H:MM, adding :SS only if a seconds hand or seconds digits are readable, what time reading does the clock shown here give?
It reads 5:40
